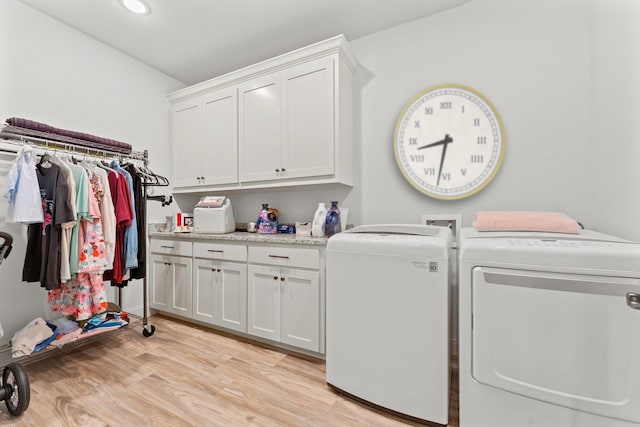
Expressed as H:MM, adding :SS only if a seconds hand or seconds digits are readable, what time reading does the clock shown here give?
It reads 8:32
